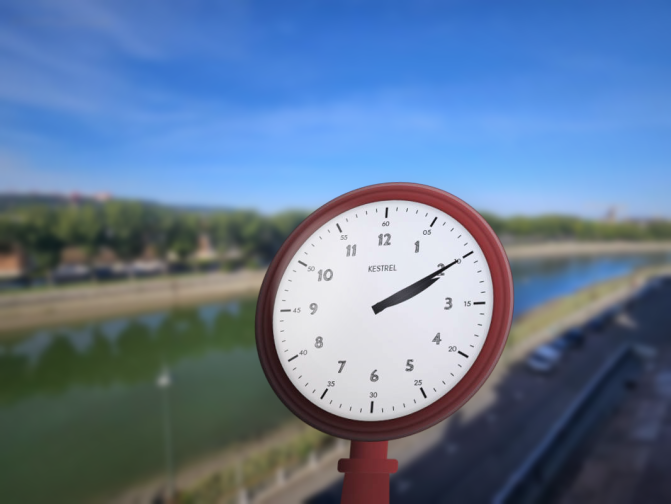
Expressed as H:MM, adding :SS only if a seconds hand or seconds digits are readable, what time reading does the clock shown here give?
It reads 2:10
